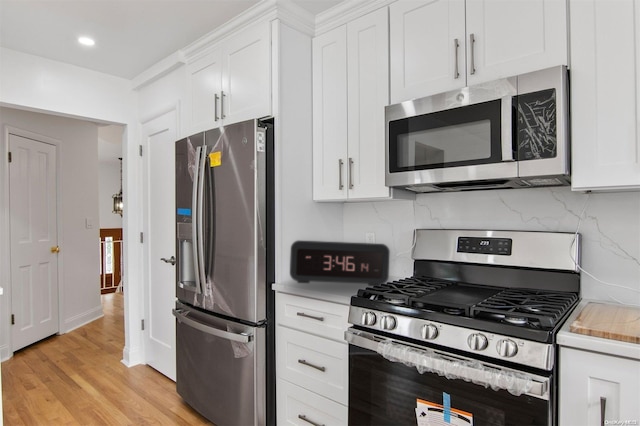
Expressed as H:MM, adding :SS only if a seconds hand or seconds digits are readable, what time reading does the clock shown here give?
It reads 3:46
